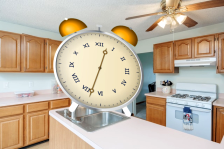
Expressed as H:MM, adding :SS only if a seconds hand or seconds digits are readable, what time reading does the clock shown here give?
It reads 12:33
